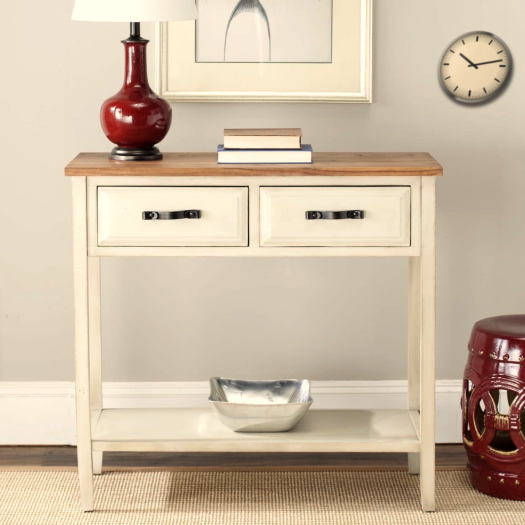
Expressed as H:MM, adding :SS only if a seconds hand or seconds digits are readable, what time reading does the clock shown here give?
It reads 10:13
